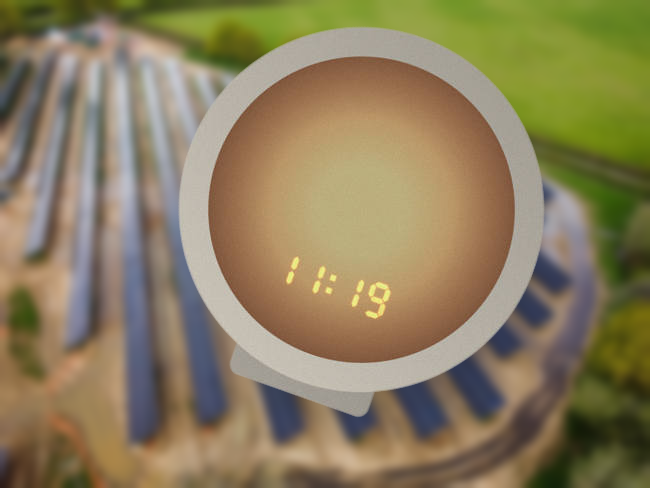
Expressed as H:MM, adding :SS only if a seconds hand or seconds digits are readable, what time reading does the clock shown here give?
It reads 11:19
